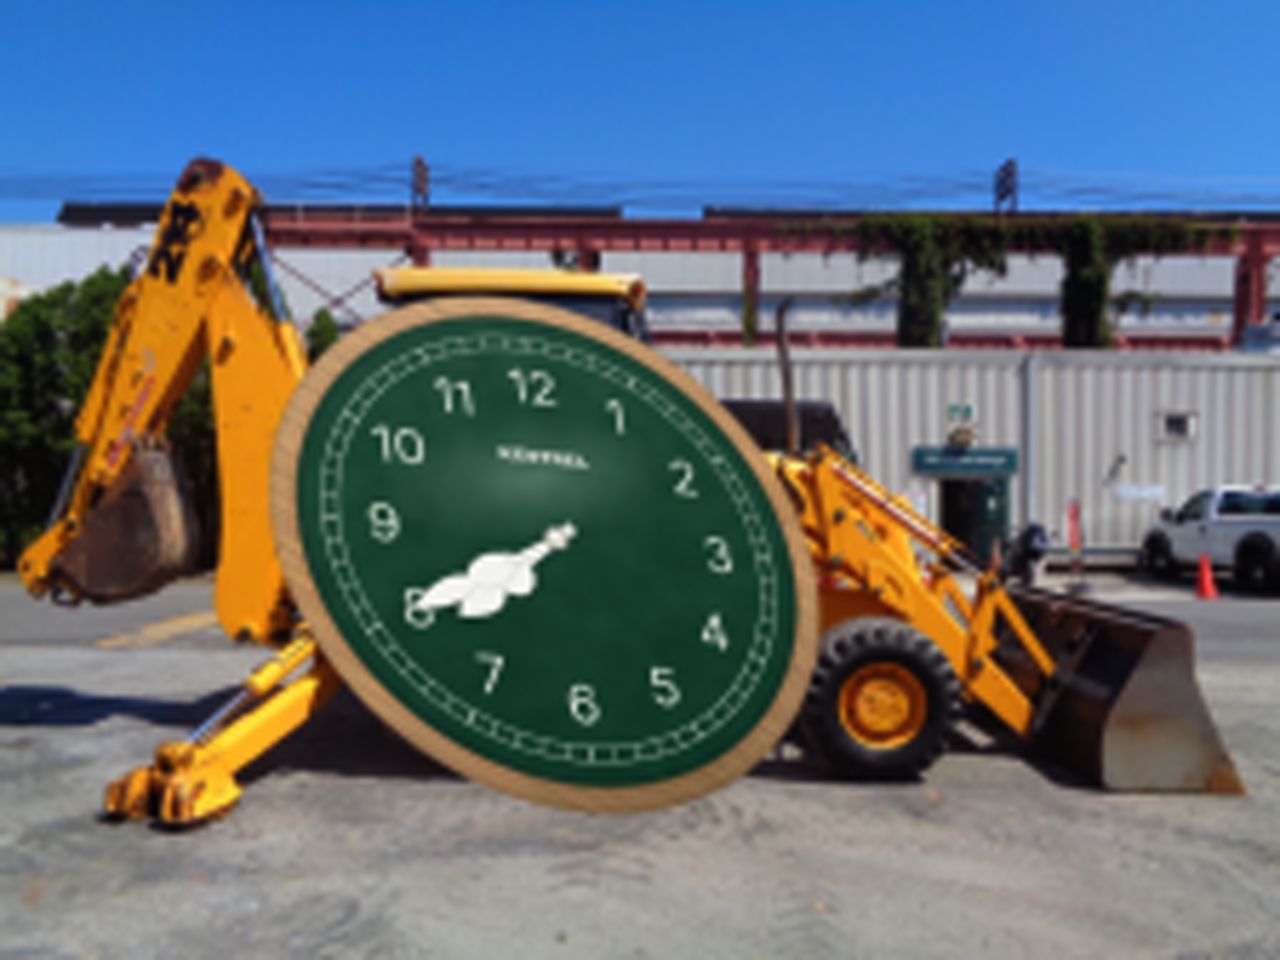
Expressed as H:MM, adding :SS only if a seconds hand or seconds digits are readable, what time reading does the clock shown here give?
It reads 7:40
